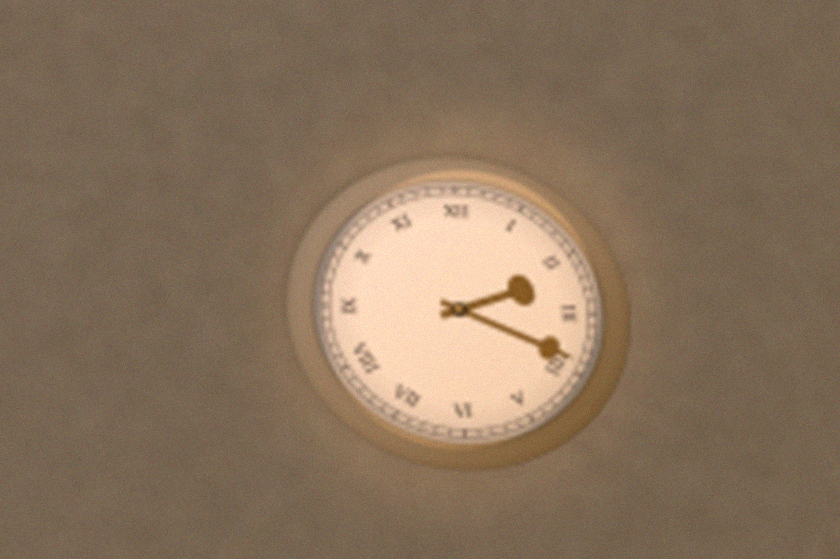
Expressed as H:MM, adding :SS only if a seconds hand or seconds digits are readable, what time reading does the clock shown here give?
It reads 2:19
